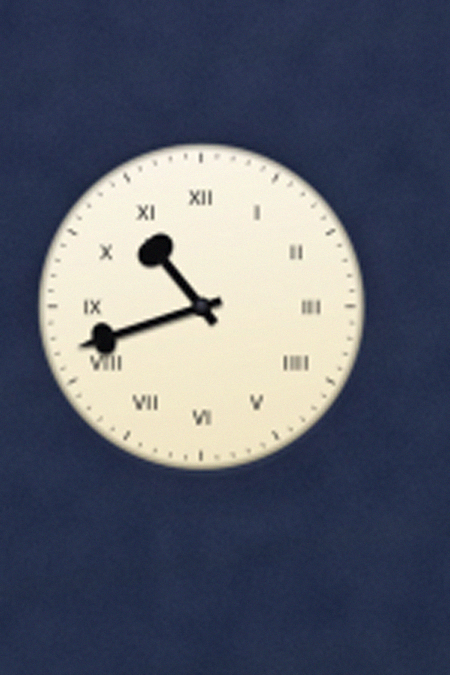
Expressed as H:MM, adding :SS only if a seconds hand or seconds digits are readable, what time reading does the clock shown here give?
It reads 10:42
